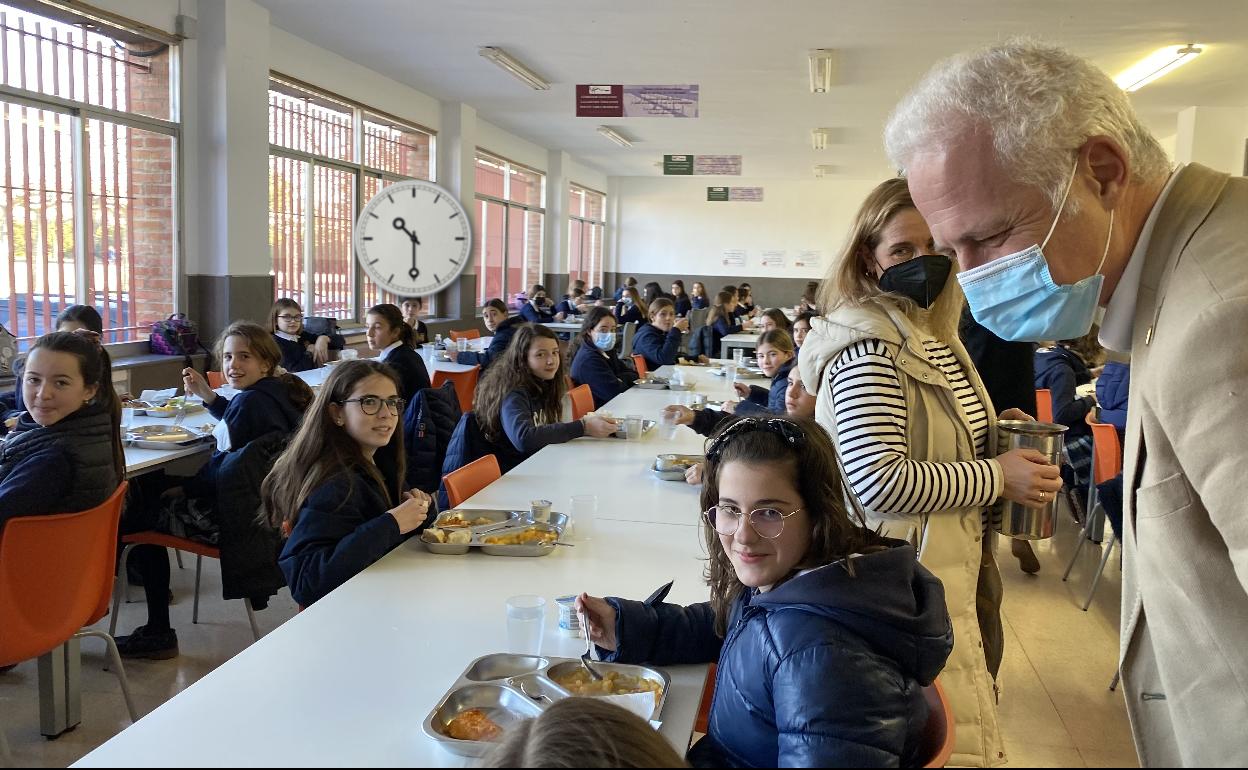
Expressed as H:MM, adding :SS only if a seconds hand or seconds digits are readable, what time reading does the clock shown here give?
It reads 10:30
